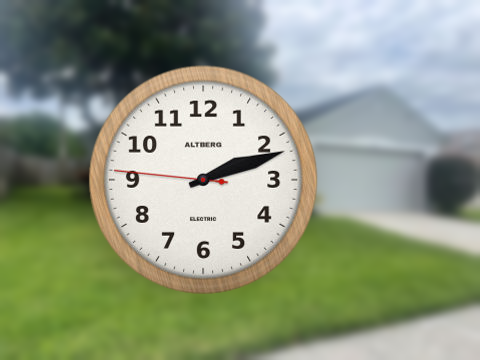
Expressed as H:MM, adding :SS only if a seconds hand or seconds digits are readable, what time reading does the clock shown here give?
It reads 2:11:46
